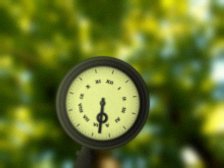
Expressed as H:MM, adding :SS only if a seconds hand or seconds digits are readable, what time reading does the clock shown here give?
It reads 5:28
